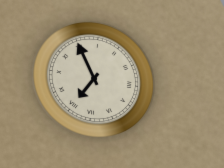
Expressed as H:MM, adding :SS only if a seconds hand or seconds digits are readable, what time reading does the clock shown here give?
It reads 8:00
